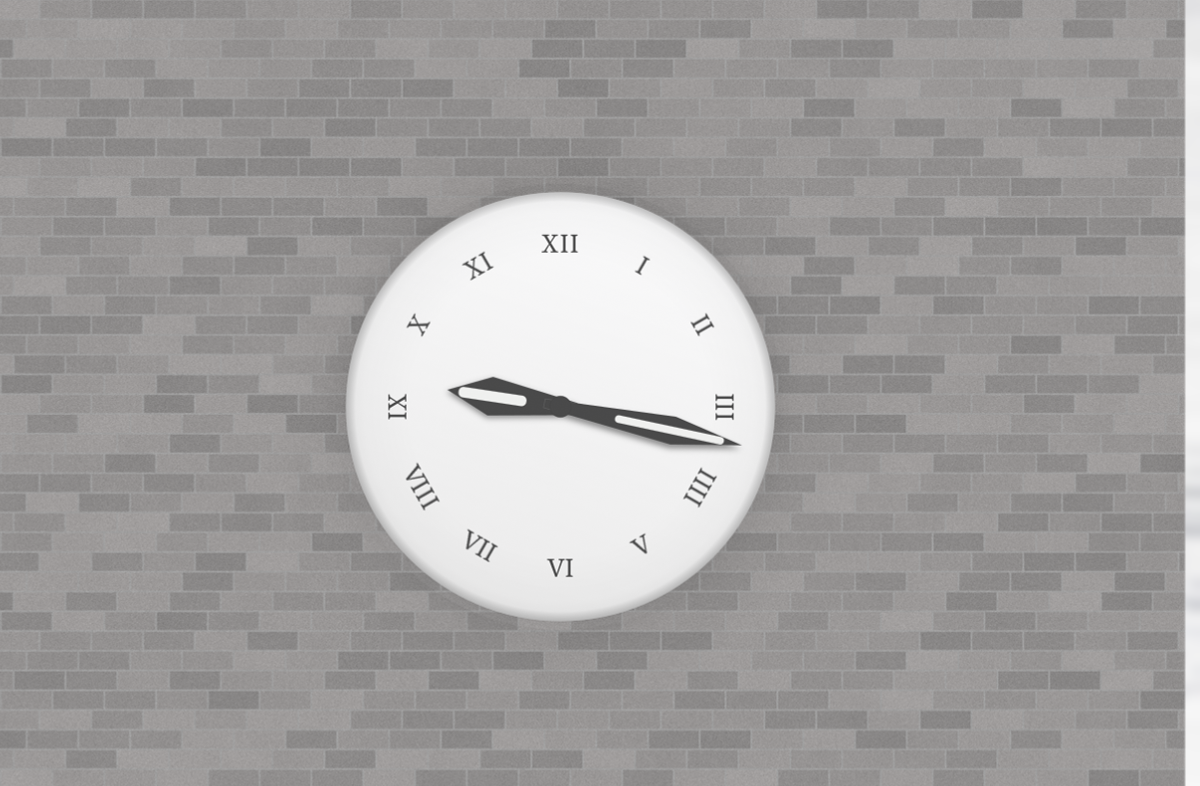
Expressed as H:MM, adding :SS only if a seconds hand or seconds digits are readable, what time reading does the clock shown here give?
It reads 9:17
